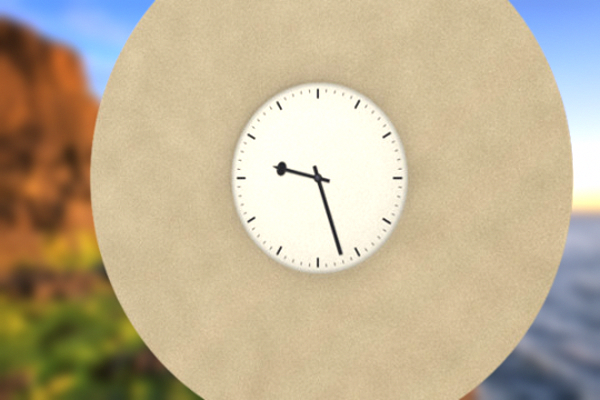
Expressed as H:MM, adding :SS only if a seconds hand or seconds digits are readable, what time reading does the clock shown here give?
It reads 9:27
